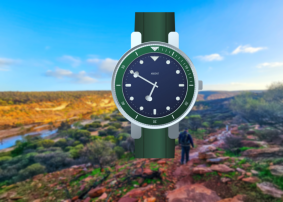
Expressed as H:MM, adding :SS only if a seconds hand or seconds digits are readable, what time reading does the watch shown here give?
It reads 6:50
